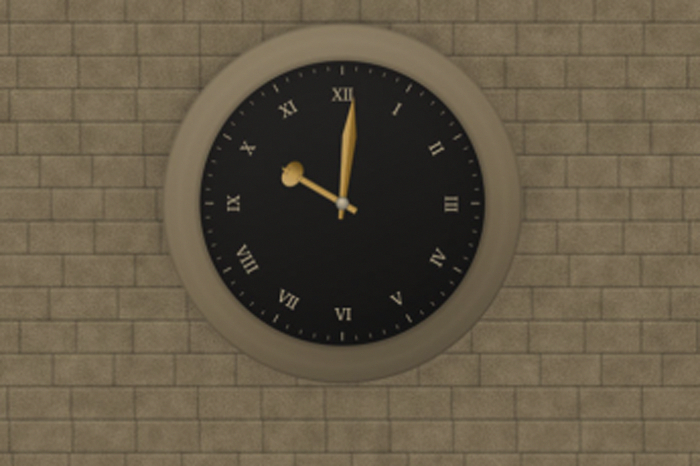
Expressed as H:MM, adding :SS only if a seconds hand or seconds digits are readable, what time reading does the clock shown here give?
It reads 10:01
